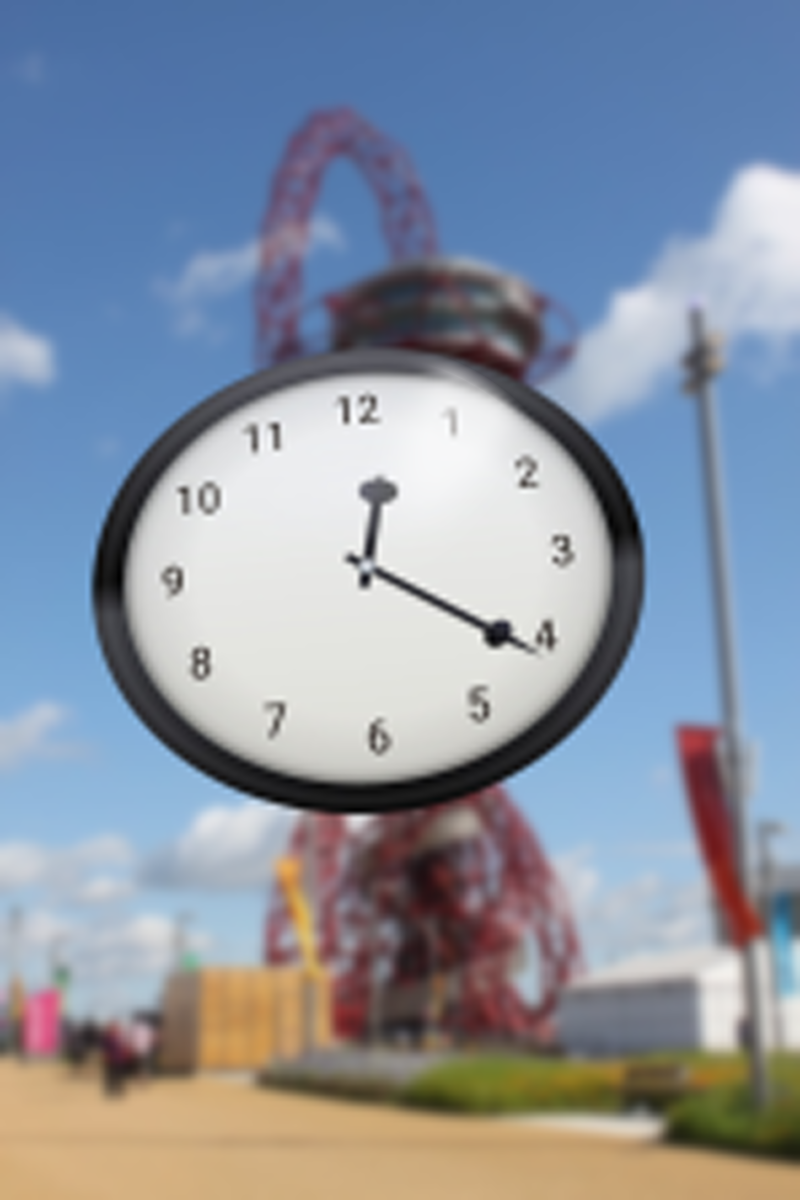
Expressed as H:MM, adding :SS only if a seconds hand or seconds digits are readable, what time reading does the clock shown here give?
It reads 12:21
